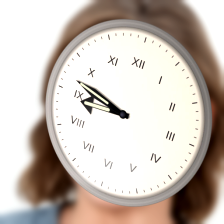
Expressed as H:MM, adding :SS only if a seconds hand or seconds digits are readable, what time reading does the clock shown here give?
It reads 8:47
